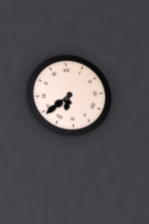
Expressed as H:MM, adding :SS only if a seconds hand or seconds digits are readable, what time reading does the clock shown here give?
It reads 6:39
